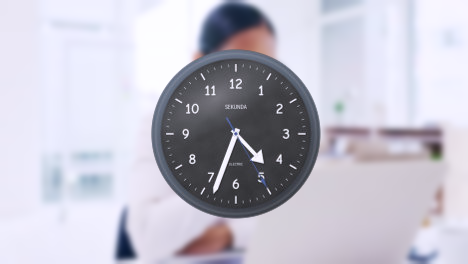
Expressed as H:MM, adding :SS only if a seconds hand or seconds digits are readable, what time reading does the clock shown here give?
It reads 4:33:25
